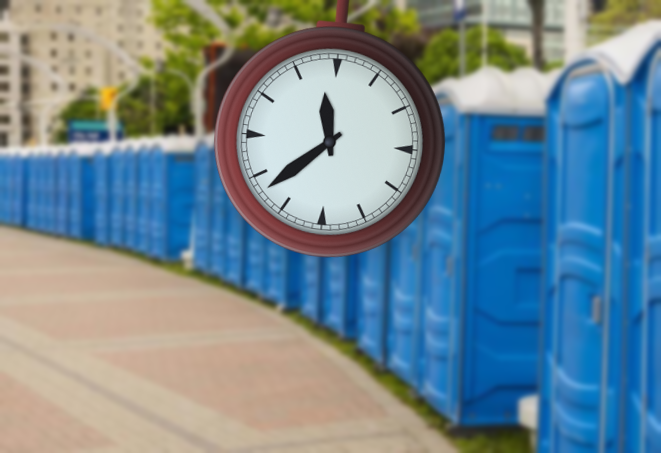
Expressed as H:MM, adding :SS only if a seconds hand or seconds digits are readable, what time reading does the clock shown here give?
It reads 11:38
